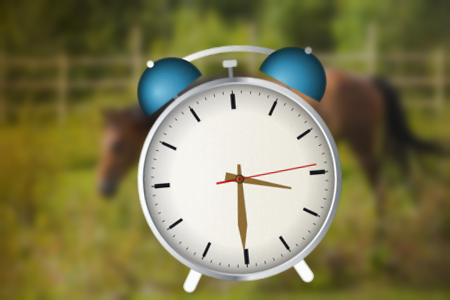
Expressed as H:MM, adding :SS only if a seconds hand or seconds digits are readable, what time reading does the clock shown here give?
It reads 3:30:14
